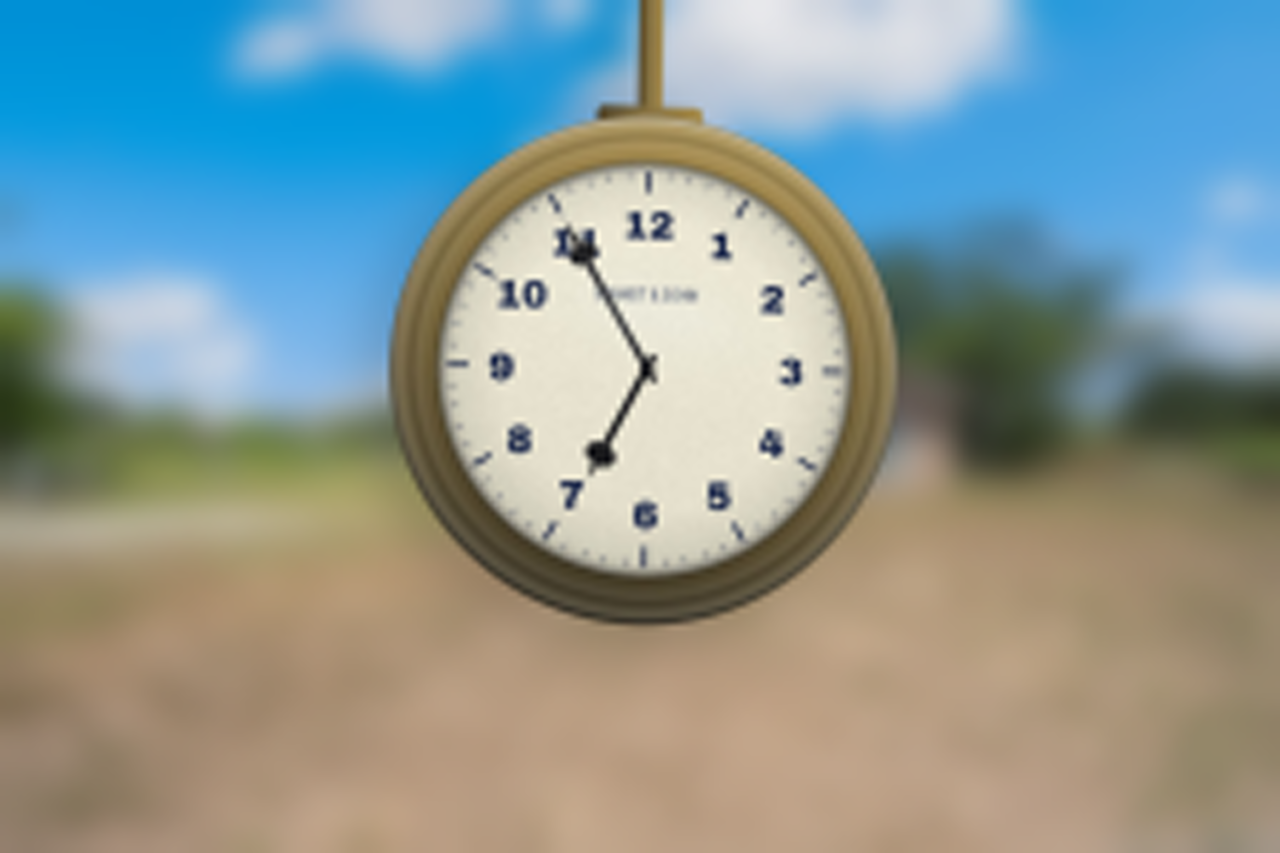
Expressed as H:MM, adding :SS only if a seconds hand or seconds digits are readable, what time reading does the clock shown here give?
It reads 6:55
